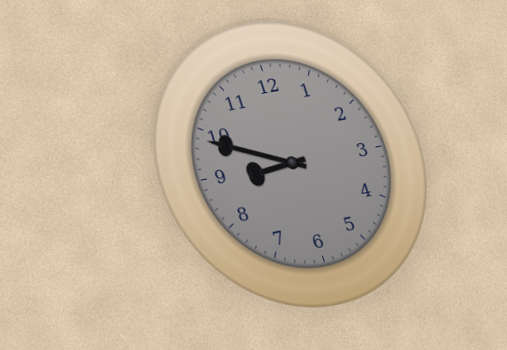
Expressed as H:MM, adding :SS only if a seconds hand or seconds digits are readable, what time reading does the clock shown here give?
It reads 8:49
